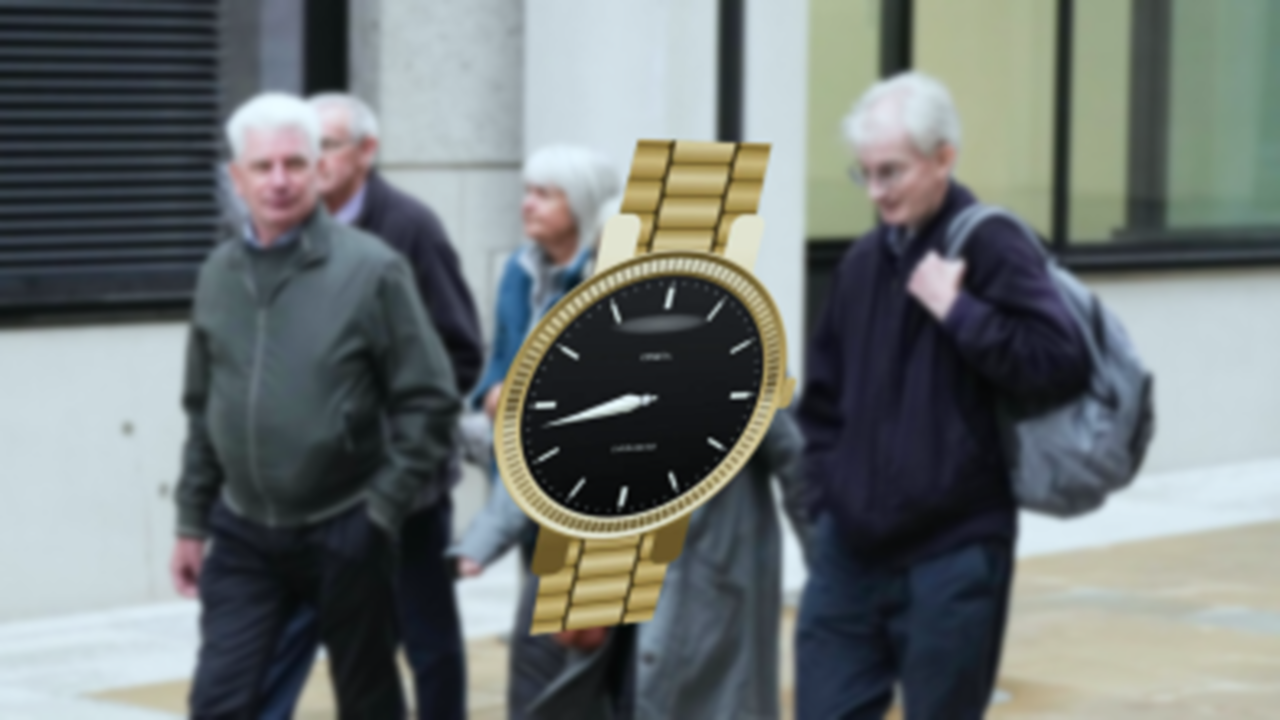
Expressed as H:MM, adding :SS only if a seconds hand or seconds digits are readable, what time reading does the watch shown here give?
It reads 8:43
